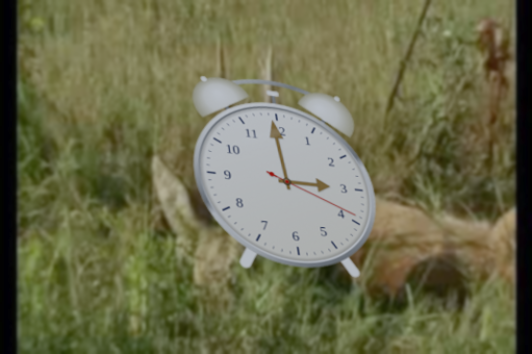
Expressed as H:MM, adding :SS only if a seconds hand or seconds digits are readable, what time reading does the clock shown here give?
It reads 2:59:19
